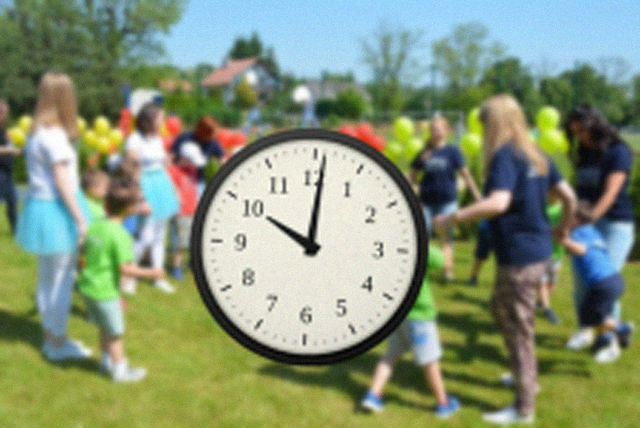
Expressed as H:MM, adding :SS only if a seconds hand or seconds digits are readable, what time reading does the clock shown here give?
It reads 10:01
